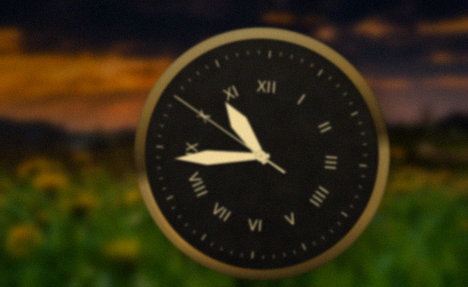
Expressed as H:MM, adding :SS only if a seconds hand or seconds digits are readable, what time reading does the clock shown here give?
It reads 10:43:50
